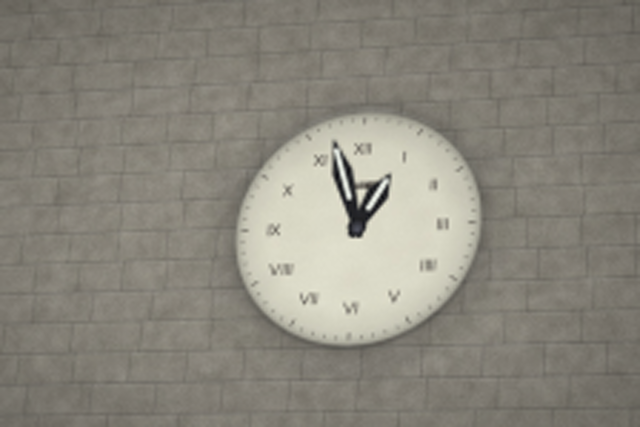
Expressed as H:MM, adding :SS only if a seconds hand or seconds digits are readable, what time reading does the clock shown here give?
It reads 12:57
